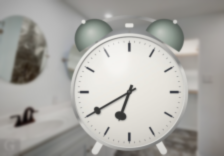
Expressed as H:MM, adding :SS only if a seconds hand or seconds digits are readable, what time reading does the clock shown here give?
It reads 6:40
